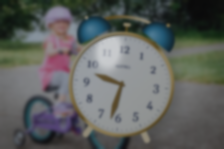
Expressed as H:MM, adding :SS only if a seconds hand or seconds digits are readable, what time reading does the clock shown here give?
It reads 9:32
